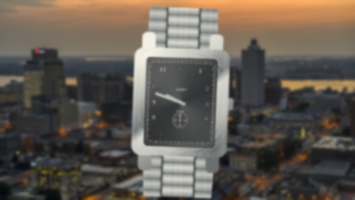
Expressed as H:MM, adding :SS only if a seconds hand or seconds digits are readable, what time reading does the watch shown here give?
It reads 9:48
